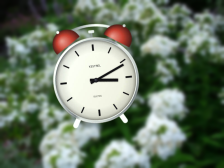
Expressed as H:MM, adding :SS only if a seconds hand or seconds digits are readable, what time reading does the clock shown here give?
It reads 3:11
